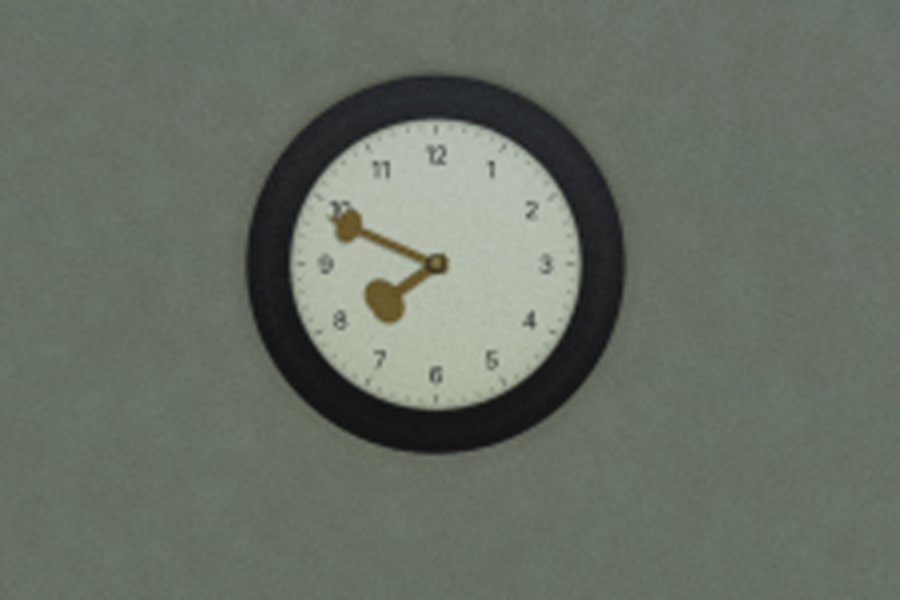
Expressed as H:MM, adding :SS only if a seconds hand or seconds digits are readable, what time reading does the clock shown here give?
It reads 7:49
